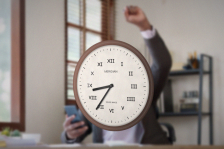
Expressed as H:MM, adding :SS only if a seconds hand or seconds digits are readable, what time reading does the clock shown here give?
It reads 8:36
